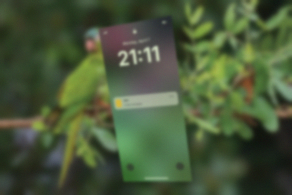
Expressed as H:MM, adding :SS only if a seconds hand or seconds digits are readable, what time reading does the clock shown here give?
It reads 21:11
